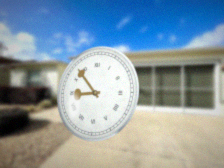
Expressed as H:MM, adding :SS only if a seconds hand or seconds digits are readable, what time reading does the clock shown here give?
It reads 8:53
